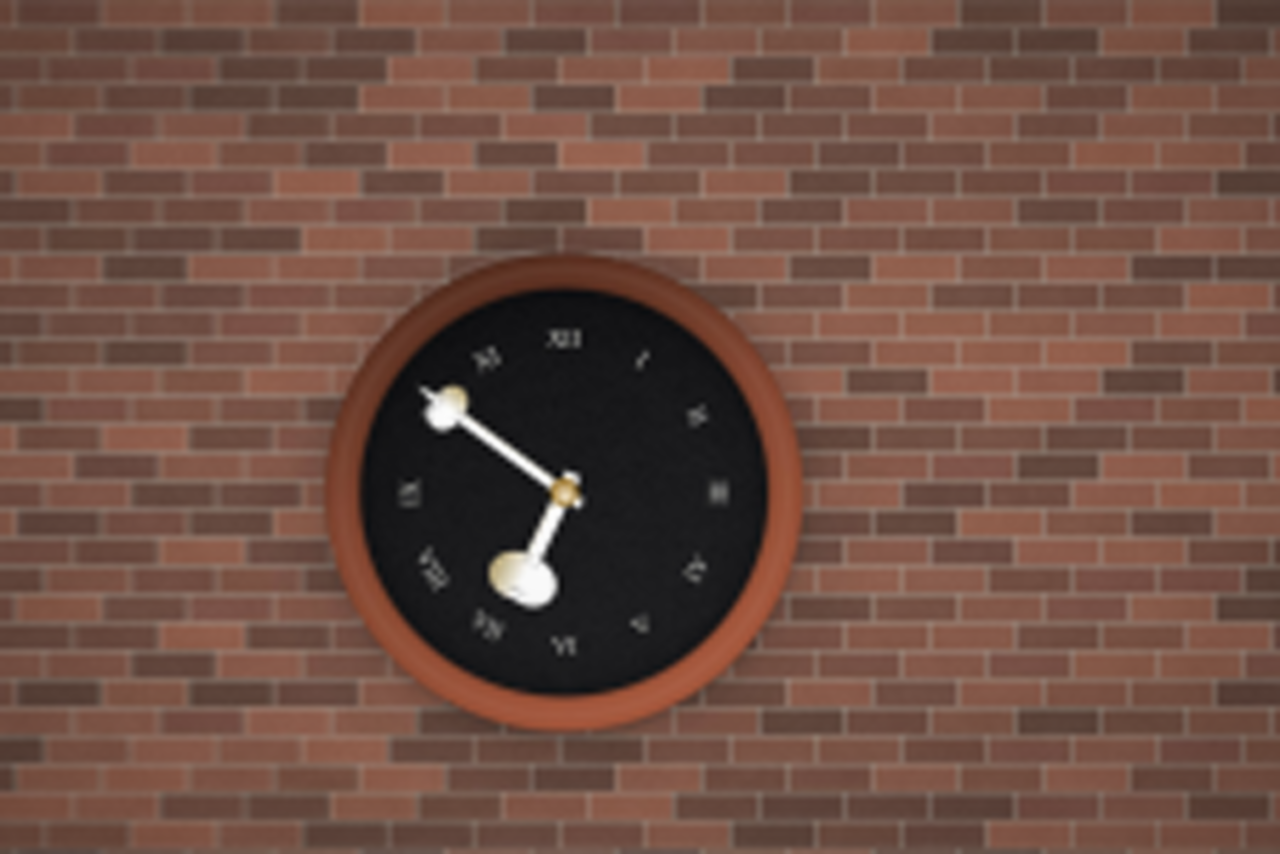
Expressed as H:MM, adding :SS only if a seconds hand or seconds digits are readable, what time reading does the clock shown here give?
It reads 6:51
